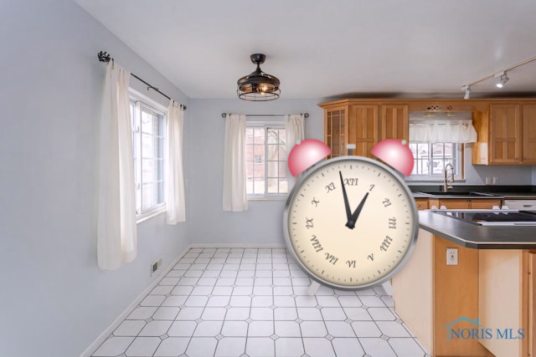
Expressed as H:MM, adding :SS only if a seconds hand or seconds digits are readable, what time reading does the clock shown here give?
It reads 12:58
